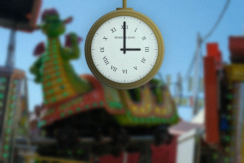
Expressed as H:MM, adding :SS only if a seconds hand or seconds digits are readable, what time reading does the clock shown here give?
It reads 3:00
